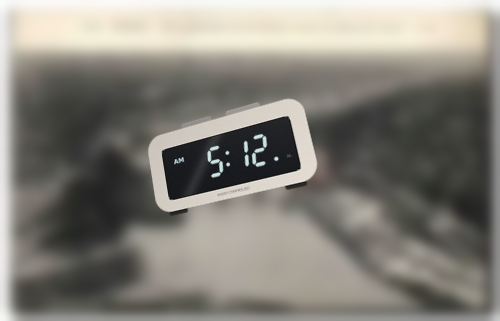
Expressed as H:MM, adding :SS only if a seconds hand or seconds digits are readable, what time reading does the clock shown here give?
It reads 5:12
